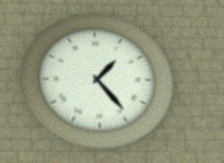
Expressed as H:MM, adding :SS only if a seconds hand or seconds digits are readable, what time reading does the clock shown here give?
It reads 1:24
